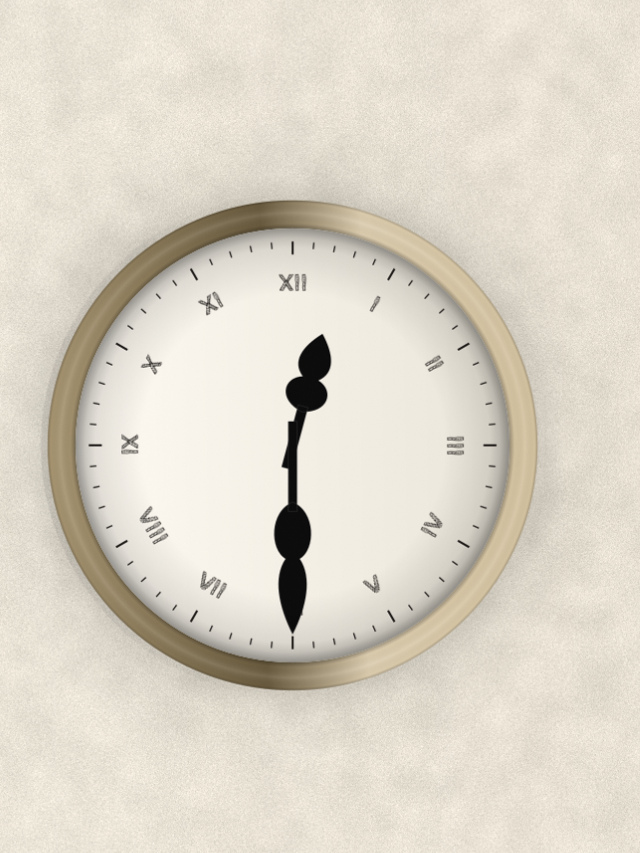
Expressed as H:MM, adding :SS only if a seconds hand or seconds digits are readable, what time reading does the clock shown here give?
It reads 12:30
